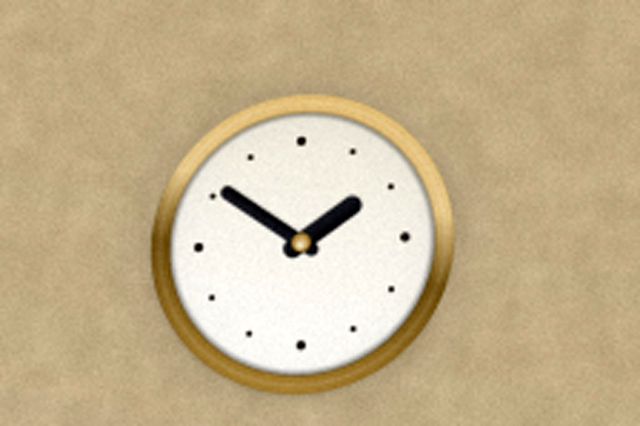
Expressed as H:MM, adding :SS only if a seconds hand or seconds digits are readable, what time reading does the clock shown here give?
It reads 1:51
